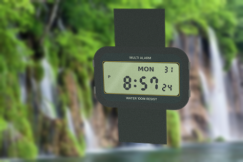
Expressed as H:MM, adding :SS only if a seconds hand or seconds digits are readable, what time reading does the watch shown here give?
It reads 8:57:24
